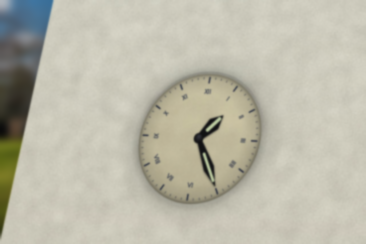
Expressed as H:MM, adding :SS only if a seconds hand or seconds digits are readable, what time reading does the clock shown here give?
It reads 1:25
